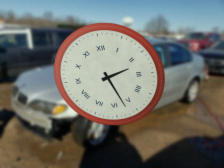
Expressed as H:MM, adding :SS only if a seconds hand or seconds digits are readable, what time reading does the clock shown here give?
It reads 2:27
